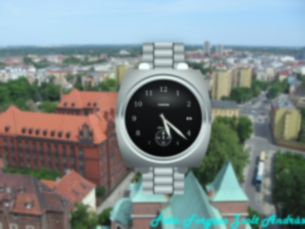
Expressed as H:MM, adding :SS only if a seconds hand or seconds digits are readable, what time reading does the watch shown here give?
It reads 5:22
